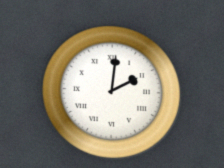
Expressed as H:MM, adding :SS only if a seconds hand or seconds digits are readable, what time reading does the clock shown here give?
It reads 2:01
